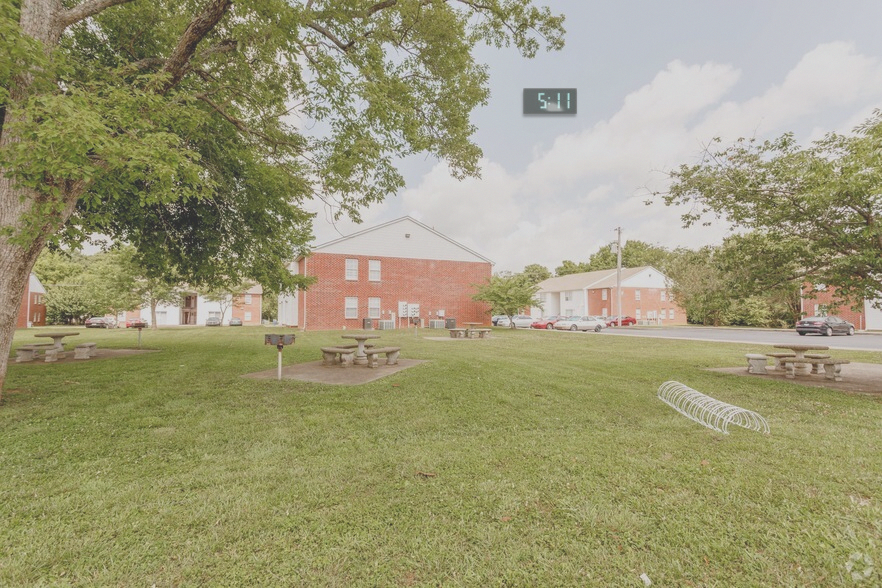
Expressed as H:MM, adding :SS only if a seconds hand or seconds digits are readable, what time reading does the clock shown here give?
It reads 5:11
